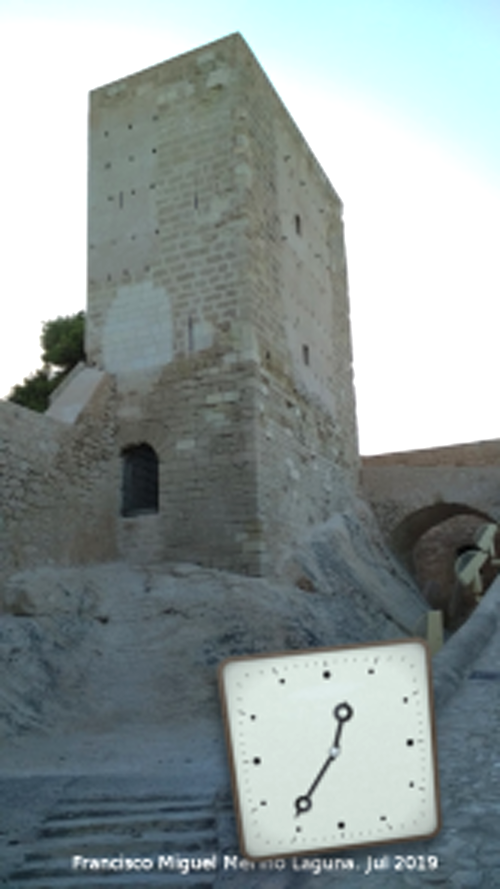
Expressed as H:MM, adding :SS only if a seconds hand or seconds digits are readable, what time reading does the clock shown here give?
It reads 12:36
